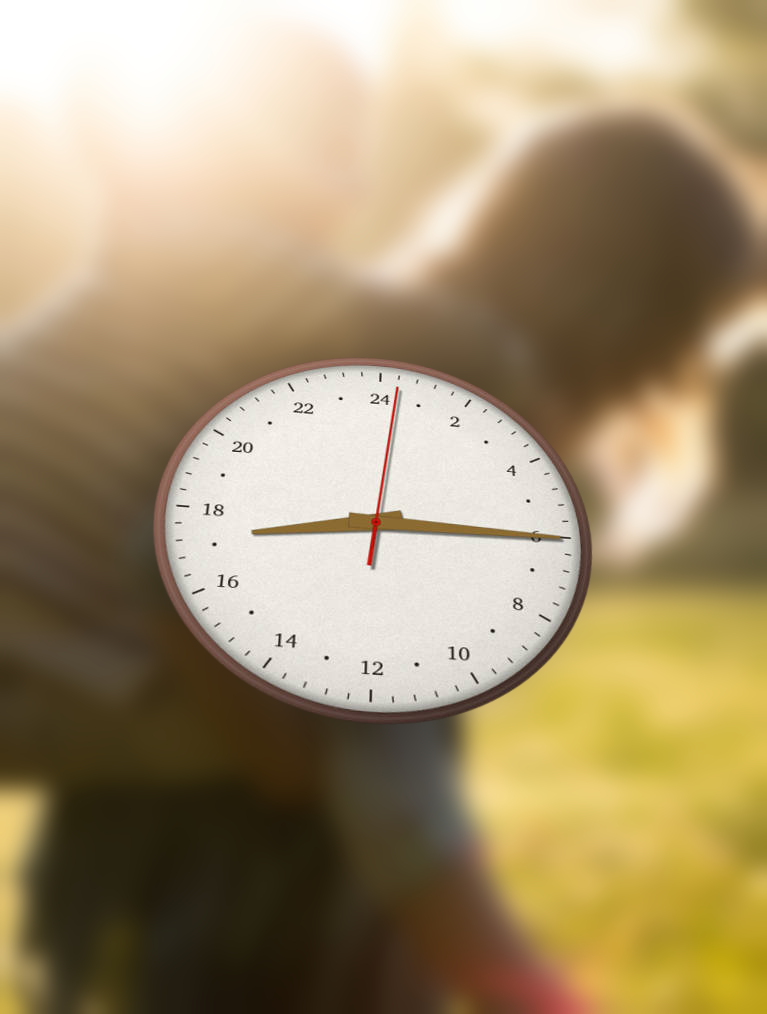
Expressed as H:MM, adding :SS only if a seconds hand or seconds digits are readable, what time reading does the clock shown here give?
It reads 17:15:01
